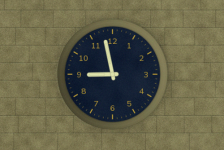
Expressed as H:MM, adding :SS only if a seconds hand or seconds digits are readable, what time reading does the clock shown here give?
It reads 8:58
